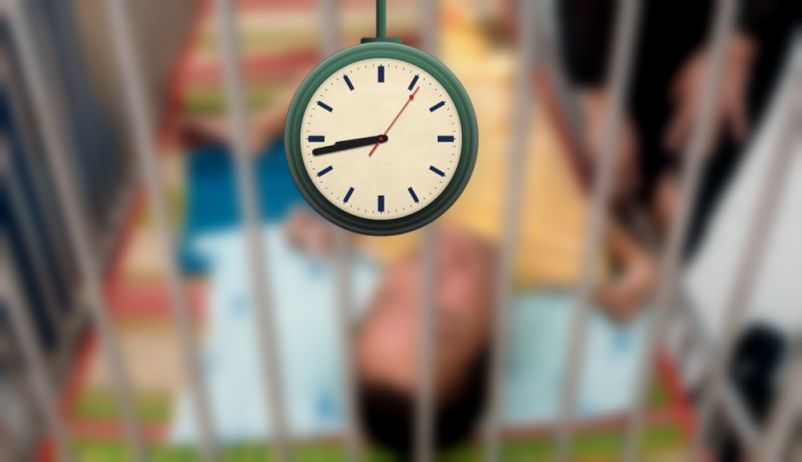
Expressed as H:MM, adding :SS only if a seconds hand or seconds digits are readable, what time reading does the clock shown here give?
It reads 8:43:06
